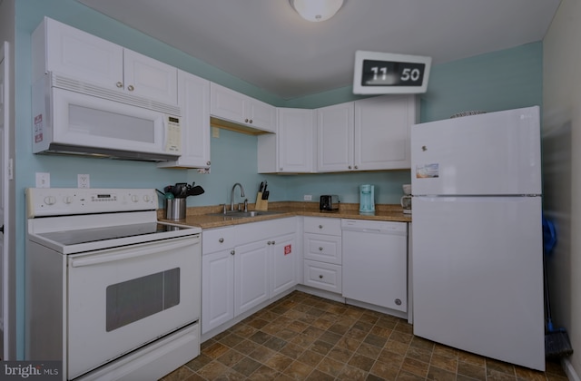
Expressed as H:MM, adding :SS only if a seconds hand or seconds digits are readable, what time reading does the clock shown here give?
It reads 11:50
